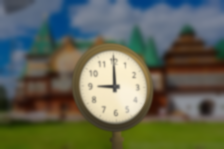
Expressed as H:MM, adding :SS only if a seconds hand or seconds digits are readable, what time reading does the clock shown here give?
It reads 9:00
